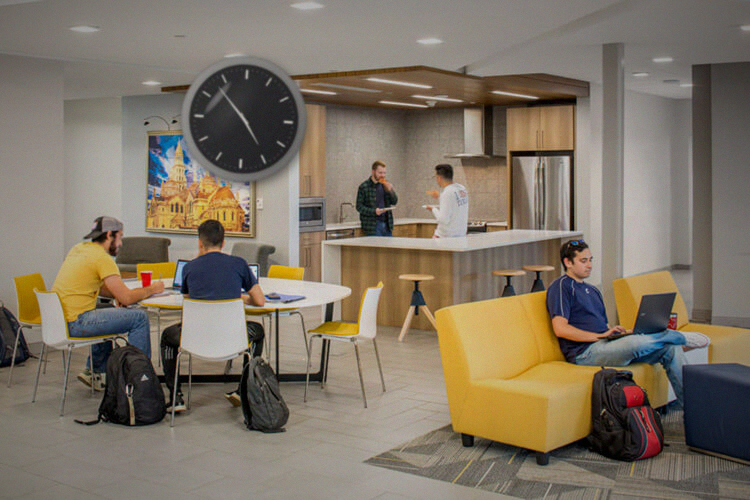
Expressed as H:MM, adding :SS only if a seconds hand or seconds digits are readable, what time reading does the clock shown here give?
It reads 4:53
